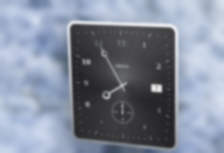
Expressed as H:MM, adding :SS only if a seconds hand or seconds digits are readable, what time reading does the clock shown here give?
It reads 7:55
